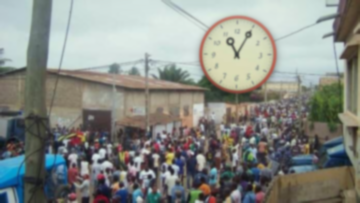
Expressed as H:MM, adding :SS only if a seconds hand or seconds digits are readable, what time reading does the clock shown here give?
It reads 11:05
